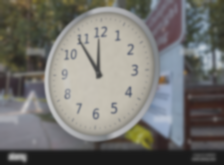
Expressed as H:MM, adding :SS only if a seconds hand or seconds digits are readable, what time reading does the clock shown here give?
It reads 11:54
